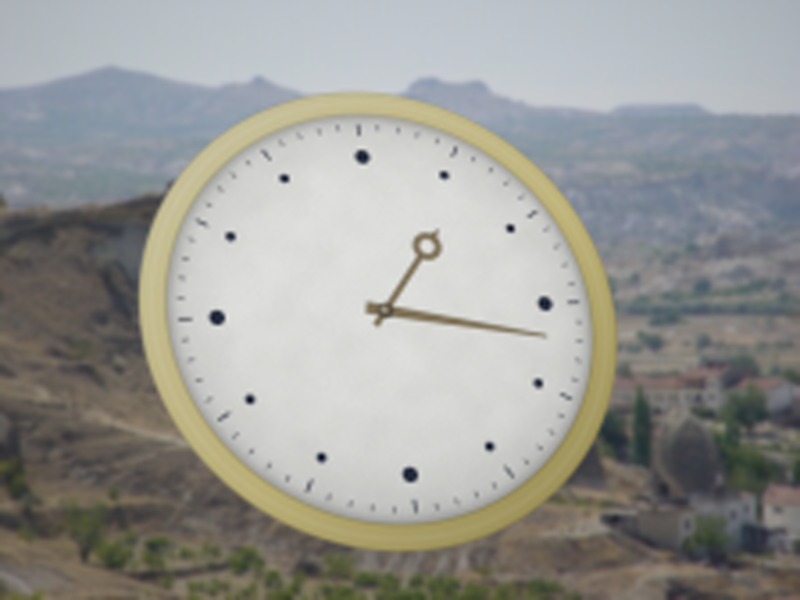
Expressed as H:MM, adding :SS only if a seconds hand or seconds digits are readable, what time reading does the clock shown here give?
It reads 1:17
